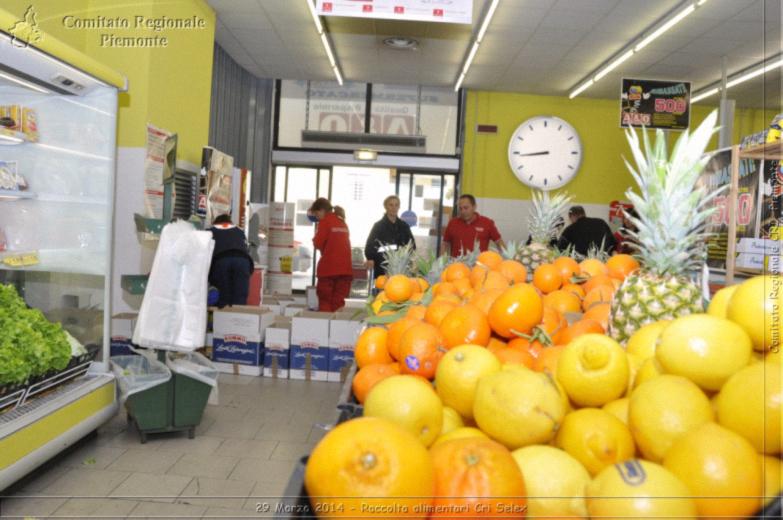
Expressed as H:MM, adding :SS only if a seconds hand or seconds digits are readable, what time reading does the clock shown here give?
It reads 8:44
